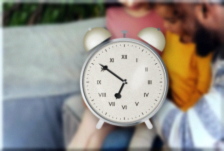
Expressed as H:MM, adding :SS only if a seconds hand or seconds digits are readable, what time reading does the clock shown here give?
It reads 6:51
